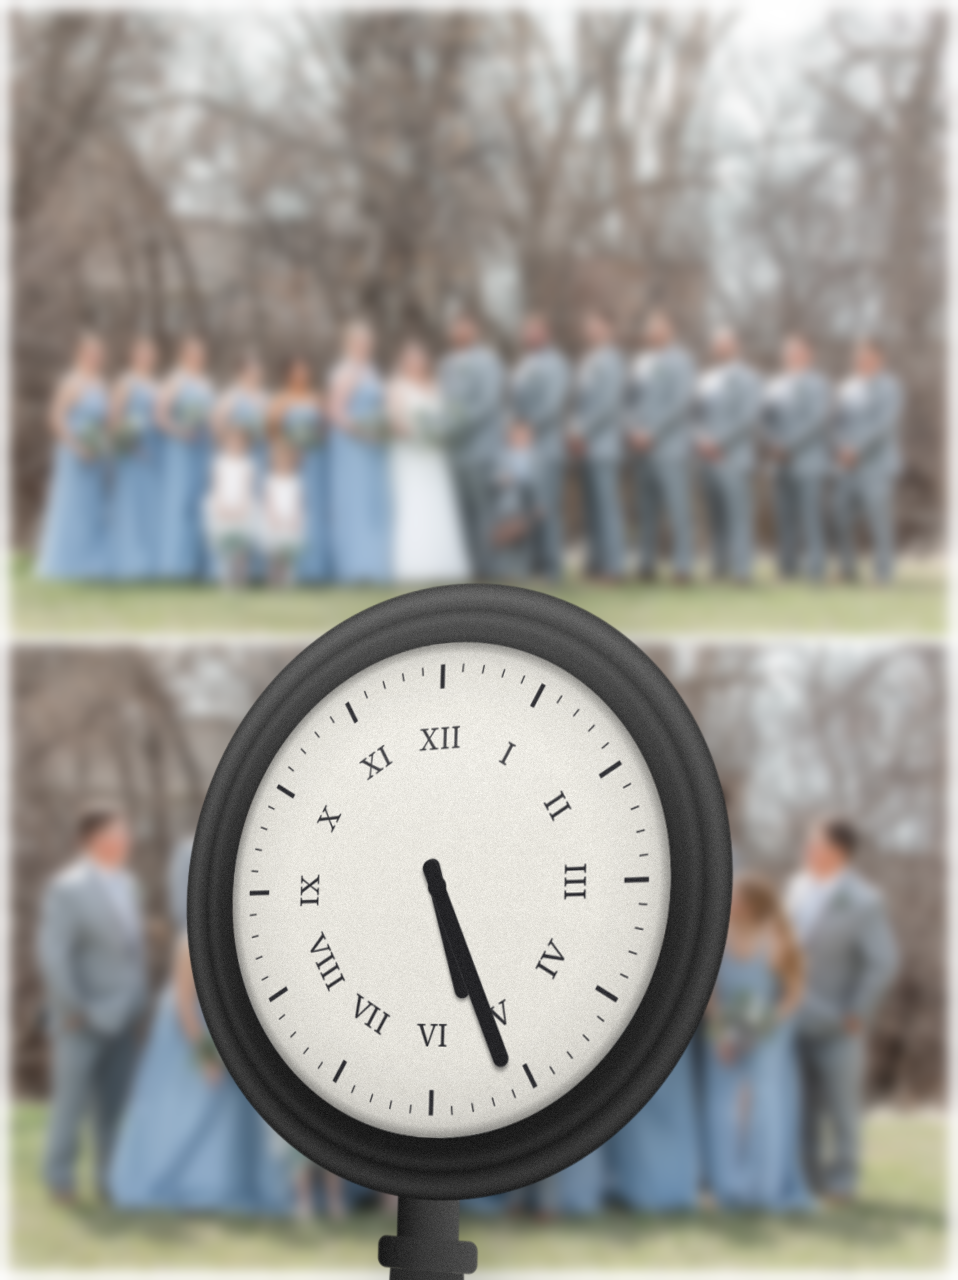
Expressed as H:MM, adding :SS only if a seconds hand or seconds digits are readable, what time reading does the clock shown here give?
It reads 5:26
